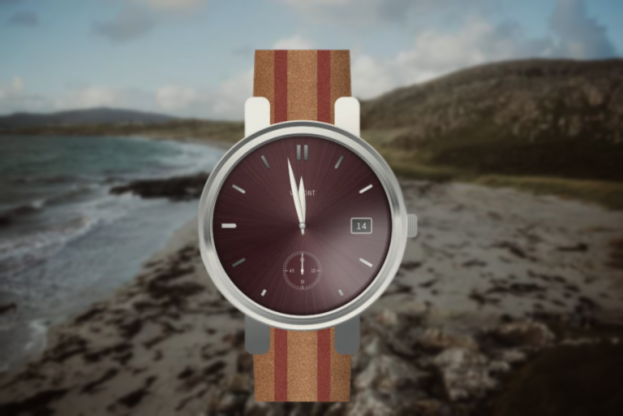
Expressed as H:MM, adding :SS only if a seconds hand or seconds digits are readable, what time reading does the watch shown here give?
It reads 11:58
